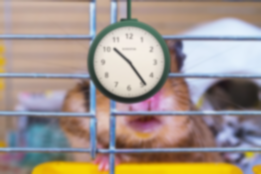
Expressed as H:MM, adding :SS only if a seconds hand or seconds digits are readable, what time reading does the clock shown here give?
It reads 10:24
